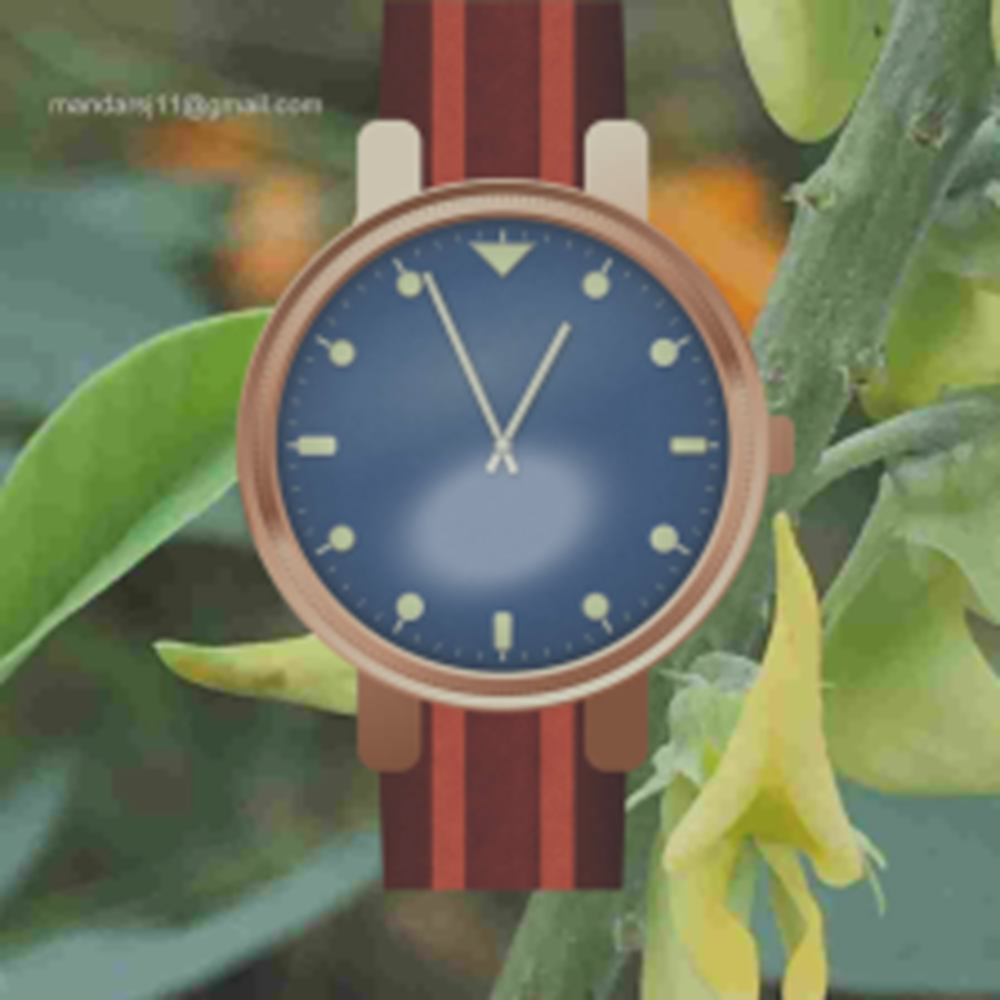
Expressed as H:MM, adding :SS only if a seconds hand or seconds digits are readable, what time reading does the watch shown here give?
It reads 12:56
